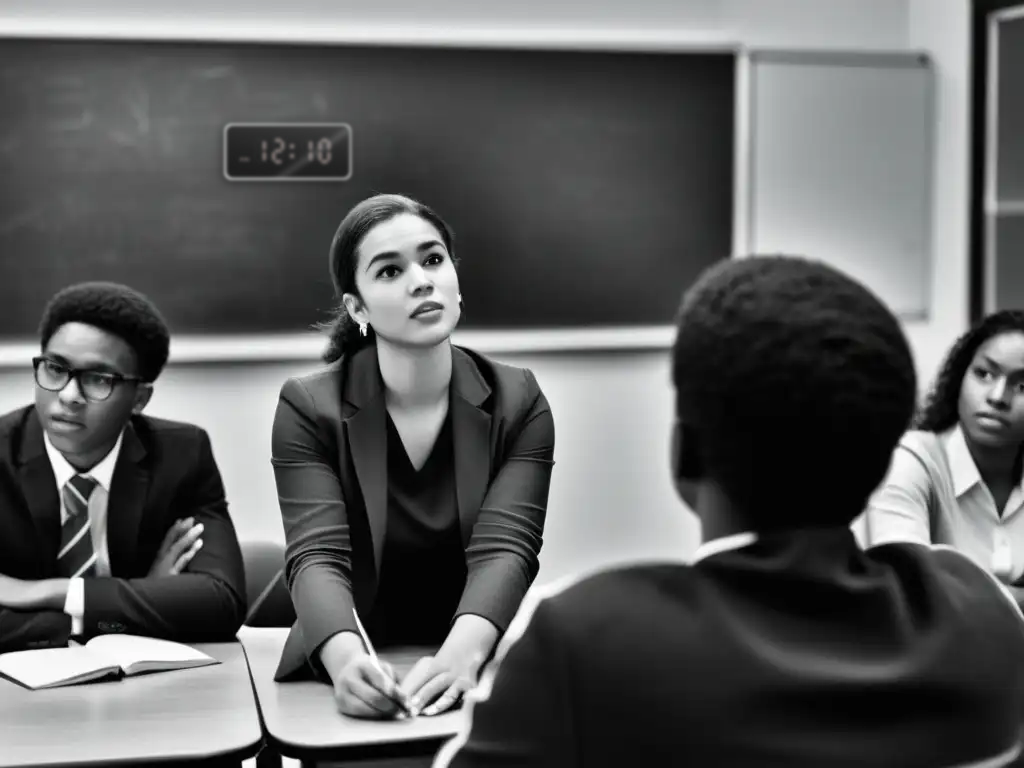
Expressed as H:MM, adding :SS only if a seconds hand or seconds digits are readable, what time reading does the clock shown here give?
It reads 12:10
